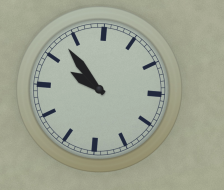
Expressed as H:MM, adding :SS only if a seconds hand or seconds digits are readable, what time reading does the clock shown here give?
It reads 9:53
